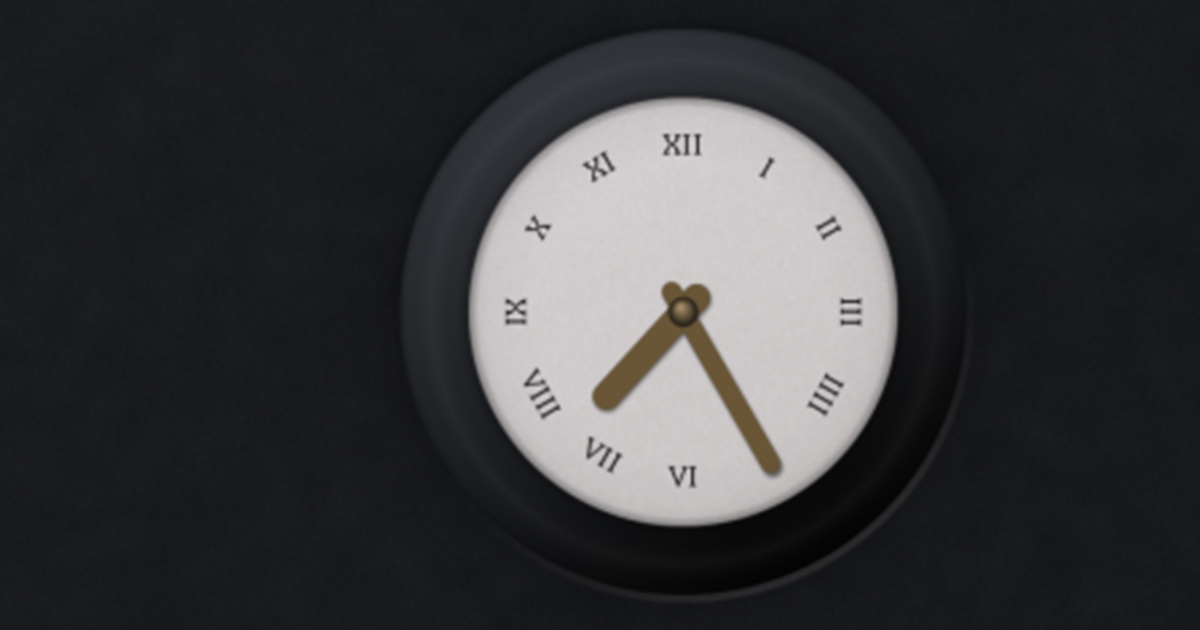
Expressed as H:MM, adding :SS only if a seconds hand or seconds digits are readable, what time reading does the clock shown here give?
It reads 7:25
